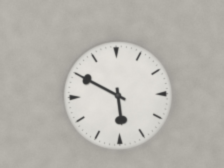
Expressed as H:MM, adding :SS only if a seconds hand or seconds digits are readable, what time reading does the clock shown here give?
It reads 5:50
